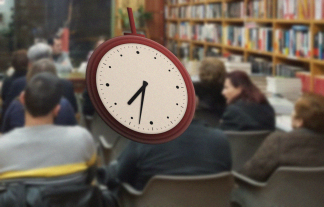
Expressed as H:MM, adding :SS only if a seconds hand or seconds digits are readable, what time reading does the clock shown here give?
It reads 7:33
